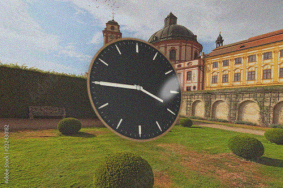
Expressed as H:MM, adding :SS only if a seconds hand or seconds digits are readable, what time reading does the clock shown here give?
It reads 3:45
